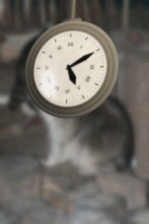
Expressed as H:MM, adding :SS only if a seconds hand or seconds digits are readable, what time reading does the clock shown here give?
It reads 5:10
